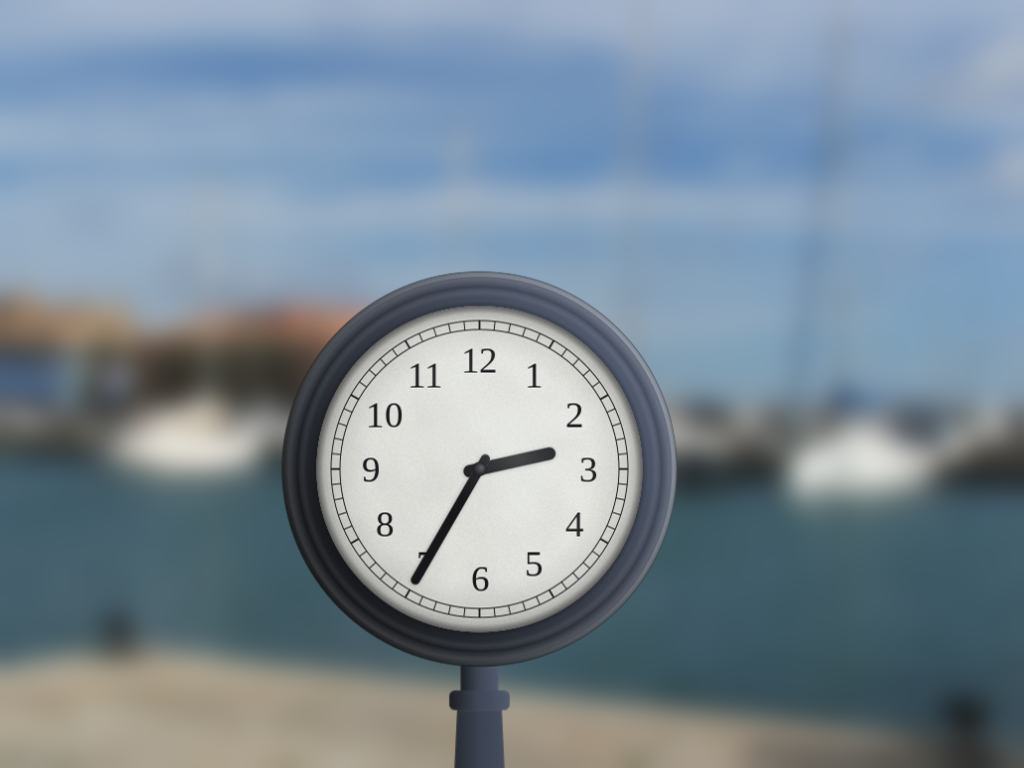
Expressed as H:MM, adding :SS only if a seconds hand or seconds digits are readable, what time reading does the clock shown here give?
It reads 2:35
